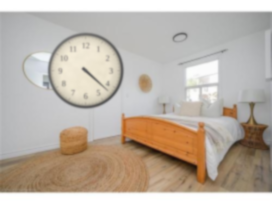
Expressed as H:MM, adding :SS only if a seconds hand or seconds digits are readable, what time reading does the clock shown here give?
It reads 4:22
